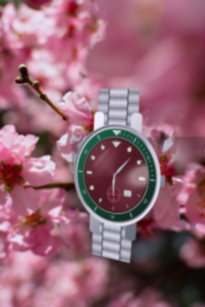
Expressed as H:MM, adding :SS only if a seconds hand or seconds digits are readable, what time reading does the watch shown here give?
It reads 6:07
